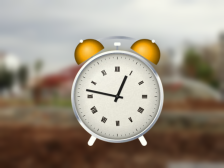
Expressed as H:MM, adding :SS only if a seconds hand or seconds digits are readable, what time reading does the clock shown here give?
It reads 12:47
